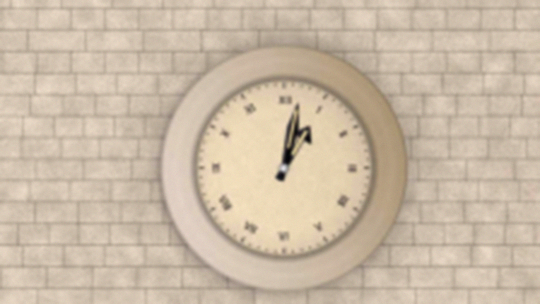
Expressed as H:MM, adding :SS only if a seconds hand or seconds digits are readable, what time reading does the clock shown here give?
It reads 1:02
